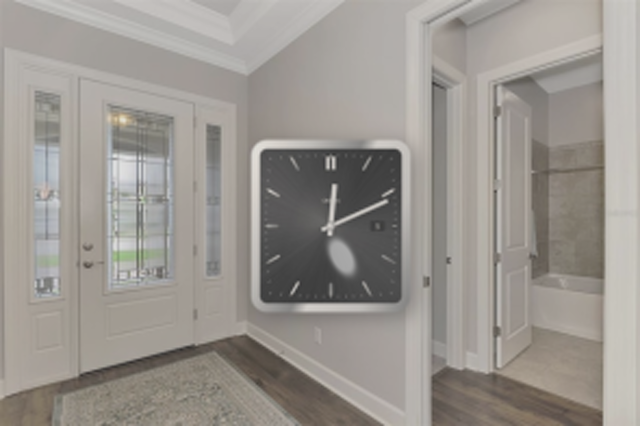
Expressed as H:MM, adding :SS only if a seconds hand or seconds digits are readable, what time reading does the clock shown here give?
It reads 12:11
